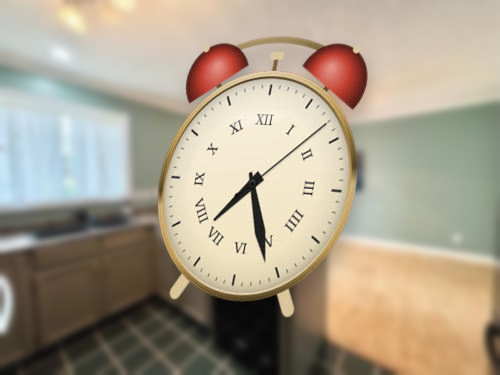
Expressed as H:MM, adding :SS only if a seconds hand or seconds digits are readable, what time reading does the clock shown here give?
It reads 7:26:08
